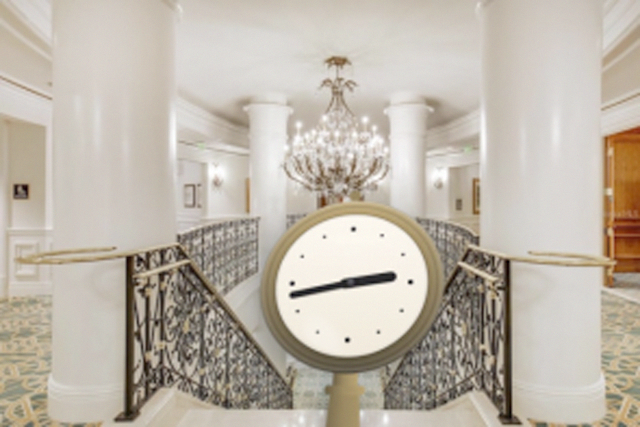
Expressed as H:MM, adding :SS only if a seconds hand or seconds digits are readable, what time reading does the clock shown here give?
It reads 2:43
